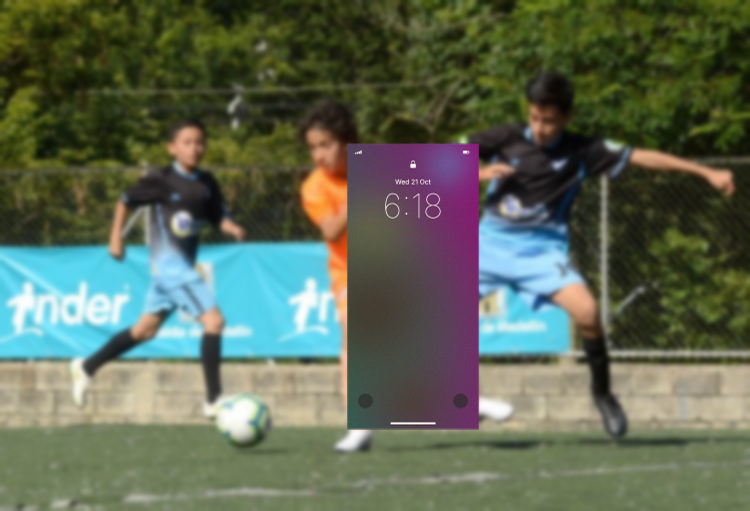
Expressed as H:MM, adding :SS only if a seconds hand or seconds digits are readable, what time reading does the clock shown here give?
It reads 6:18
